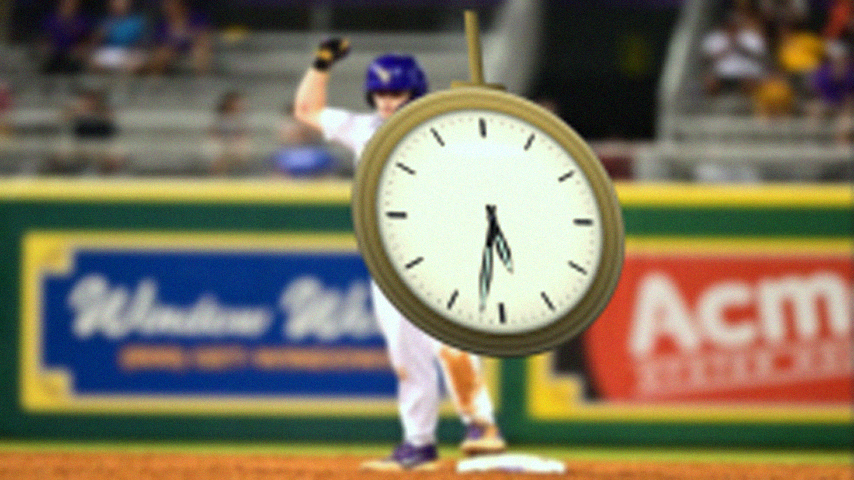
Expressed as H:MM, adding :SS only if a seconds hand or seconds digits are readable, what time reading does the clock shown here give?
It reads 5:32
